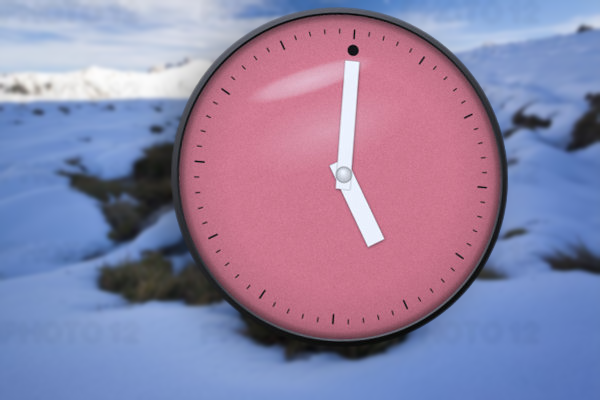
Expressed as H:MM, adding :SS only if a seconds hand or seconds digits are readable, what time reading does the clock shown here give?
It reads 5:00
